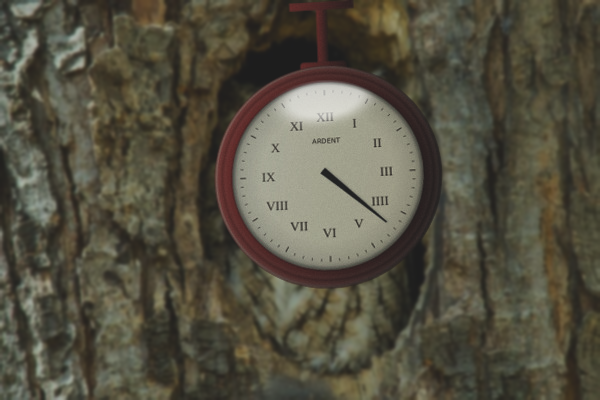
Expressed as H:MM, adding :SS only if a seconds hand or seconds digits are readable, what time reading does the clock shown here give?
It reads 4:22
